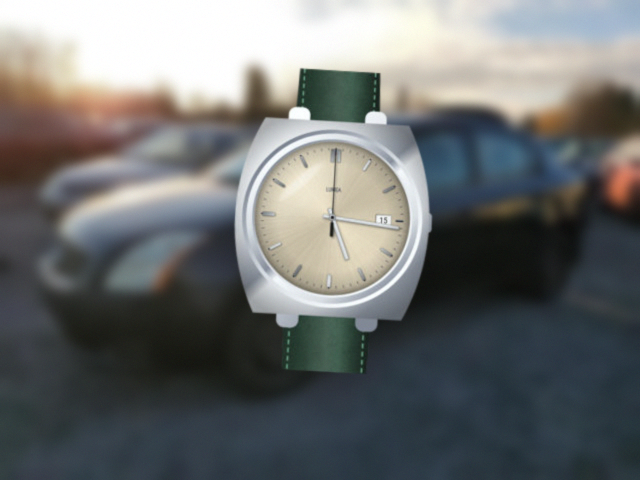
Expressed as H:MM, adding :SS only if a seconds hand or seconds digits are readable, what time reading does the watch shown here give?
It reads 5:16:00
